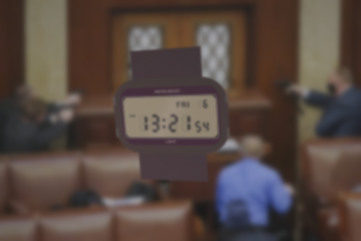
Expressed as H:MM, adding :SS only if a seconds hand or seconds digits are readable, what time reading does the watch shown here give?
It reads 13:21:54
